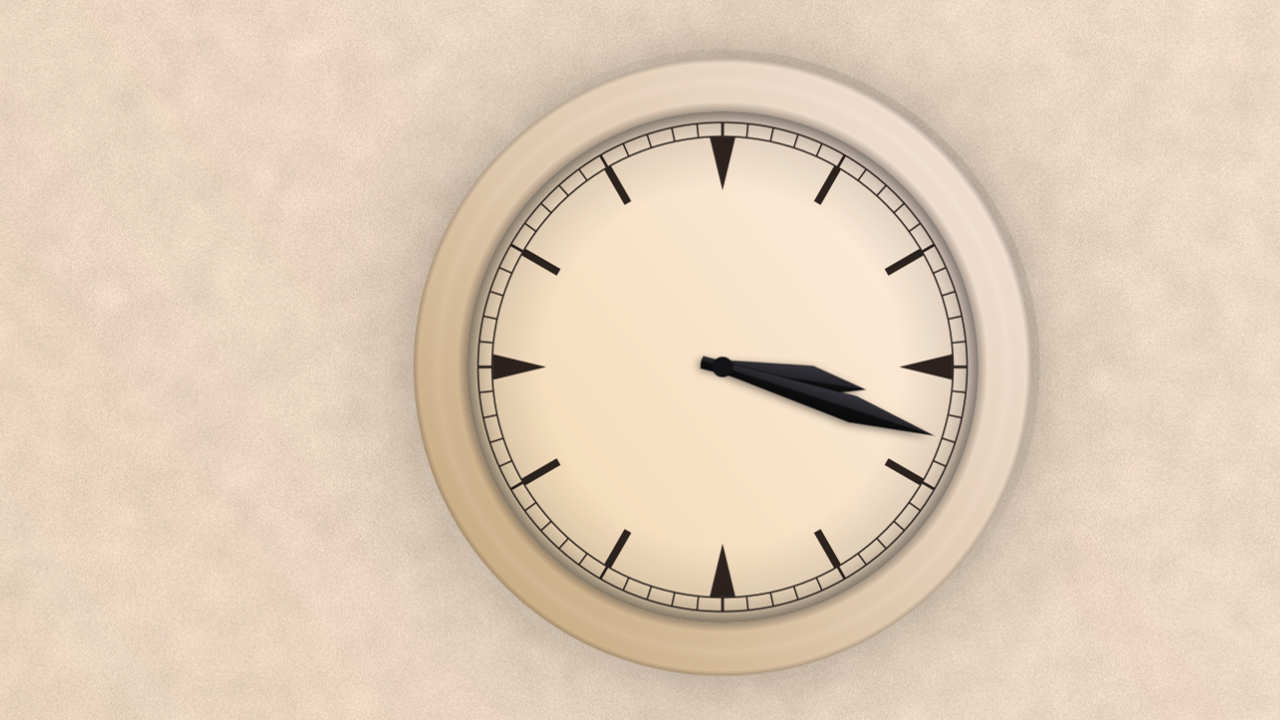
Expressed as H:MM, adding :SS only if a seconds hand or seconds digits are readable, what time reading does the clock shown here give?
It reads 3:18
